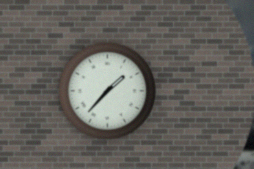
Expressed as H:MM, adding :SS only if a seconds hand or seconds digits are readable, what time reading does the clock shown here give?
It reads 1:37
